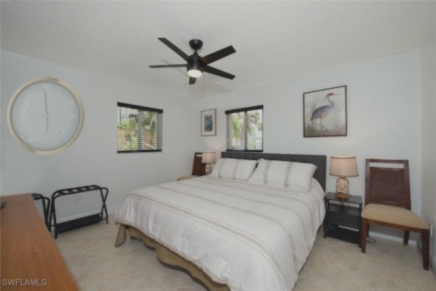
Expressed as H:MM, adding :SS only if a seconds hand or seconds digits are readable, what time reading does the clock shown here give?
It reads 5:59
